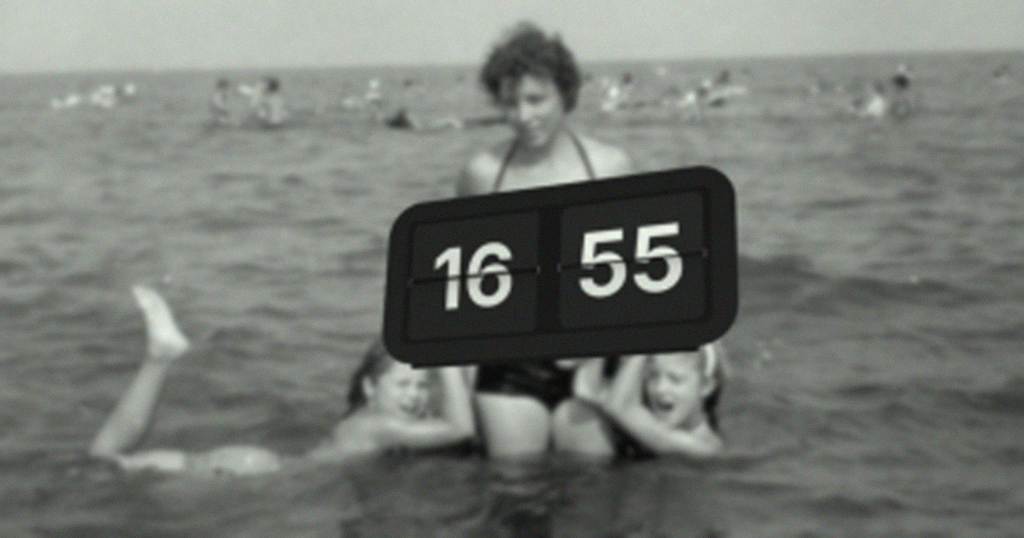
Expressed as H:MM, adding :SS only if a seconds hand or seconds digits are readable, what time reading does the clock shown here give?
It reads 16:55
